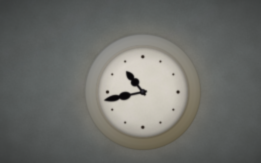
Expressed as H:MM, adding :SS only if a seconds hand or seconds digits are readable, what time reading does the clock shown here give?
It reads 10:43
